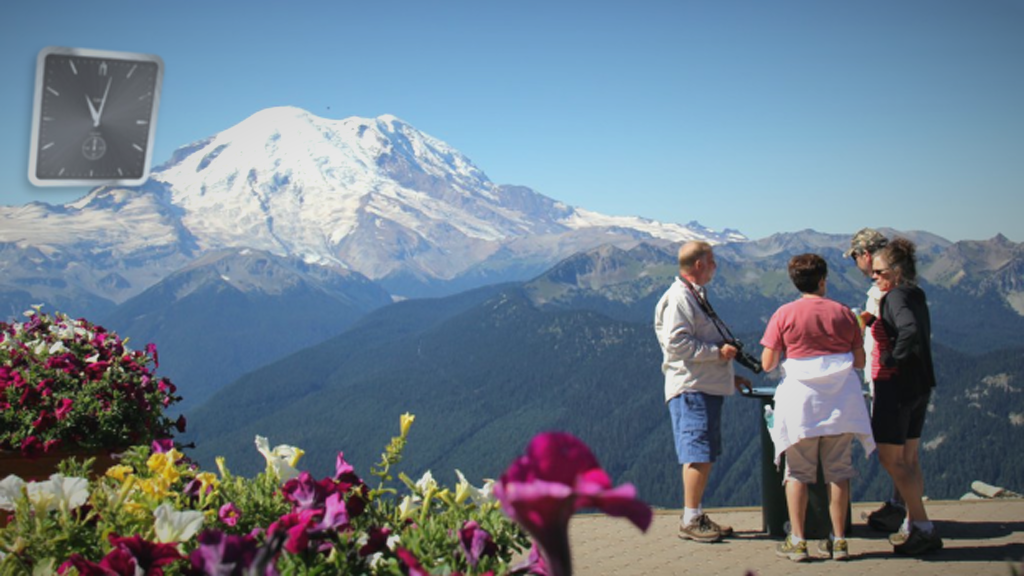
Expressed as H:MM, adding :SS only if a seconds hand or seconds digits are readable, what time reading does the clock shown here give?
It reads 11:02
